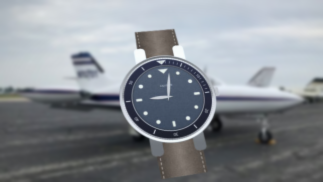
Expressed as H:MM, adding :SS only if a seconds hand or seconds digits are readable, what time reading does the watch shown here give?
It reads 9:02
